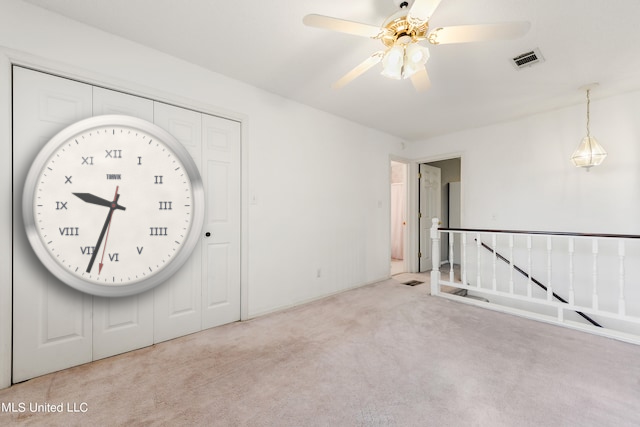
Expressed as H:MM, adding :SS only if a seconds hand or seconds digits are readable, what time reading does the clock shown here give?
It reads 9:33:32
